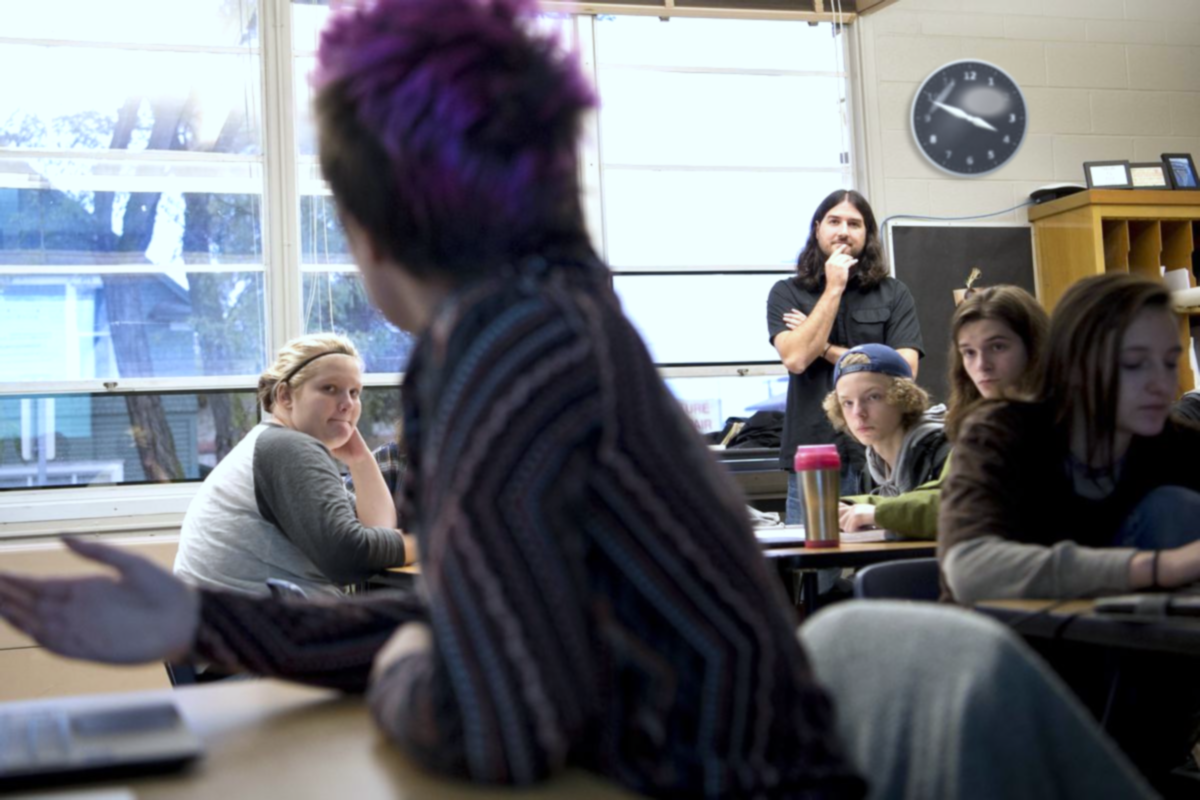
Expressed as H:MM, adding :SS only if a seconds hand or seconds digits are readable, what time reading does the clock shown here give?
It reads 3:49
